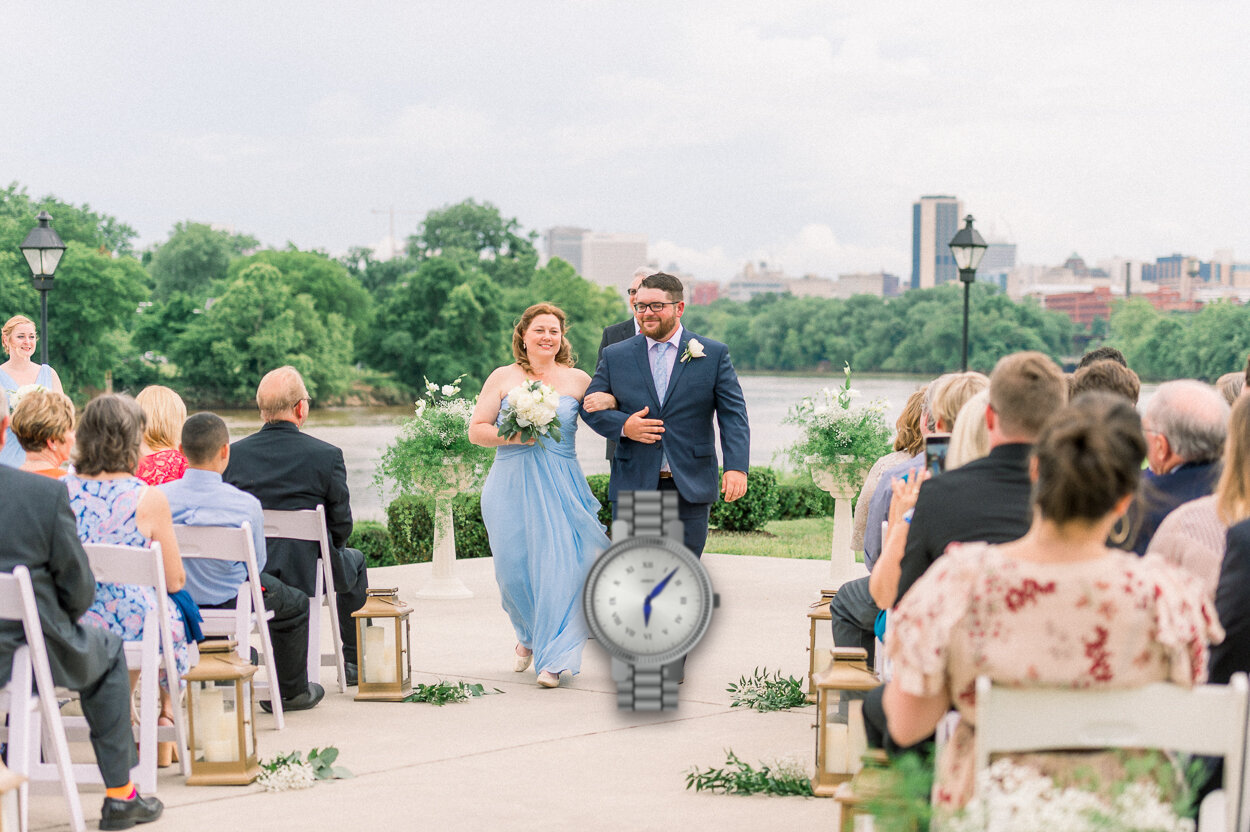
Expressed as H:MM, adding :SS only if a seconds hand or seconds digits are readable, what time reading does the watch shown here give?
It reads 6:07
